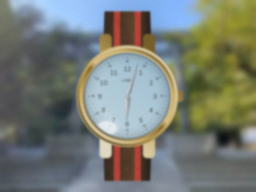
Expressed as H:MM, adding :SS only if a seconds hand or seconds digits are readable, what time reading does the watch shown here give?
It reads 6:03
